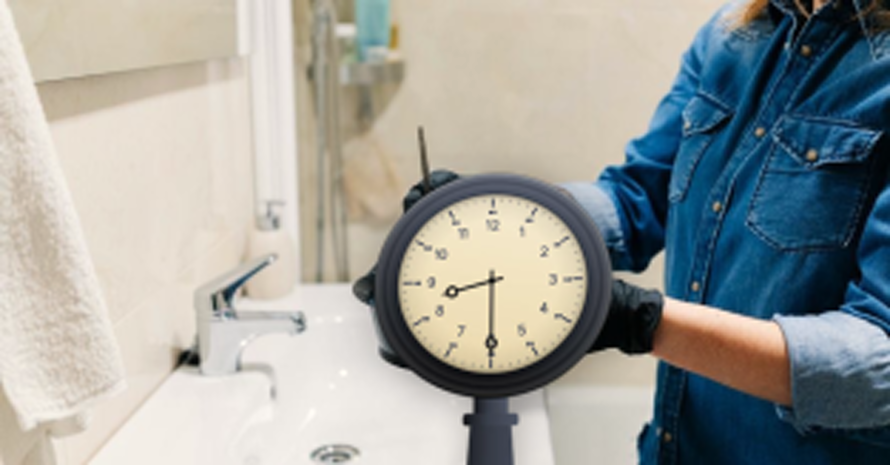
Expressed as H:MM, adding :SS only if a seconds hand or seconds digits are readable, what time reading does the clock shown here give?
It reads 8:30
